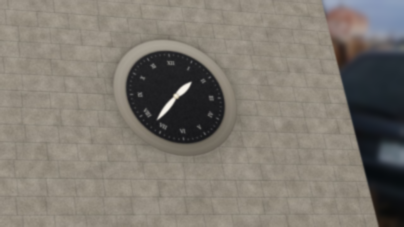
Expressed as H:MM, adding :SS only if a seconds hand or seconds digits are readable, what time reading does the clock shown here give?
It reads 1:37
